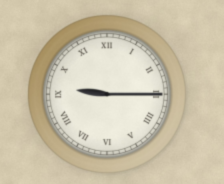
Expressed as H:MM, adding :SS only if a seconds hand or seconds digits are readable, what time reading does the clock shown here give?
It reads 9:15
